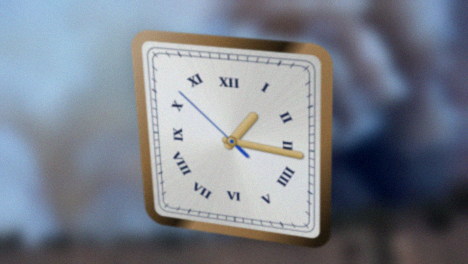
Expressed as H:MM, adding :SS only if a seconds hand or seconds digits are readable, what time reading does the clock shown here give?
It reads 1:15:52
